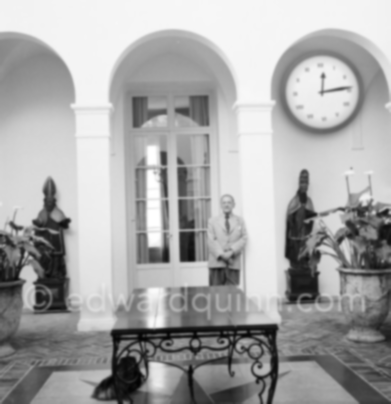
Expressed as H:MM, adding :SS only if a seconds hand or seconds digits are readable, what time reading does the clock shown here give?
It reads 12:14
